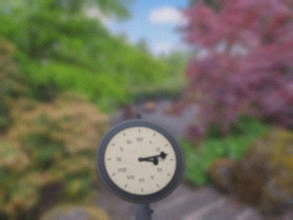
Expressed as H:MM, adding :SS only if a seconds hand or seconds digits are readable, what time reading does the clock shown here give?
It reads 3:13
